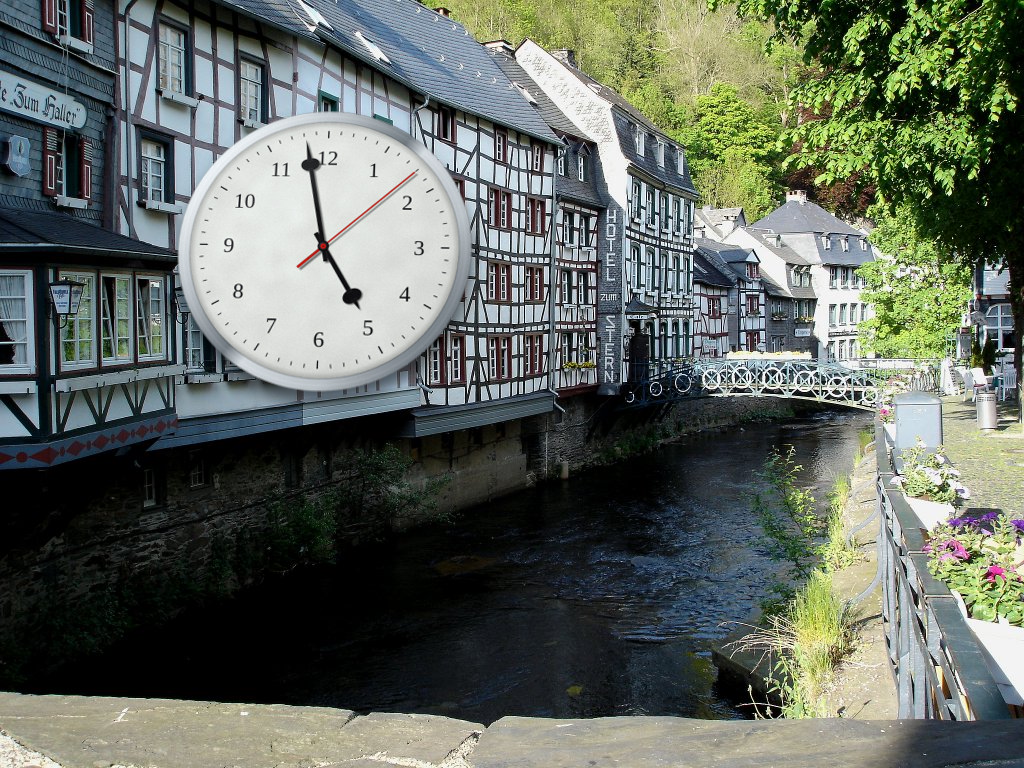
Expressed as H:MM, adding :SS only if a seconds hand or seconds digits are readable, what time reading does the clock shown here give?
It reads 4:58:08
